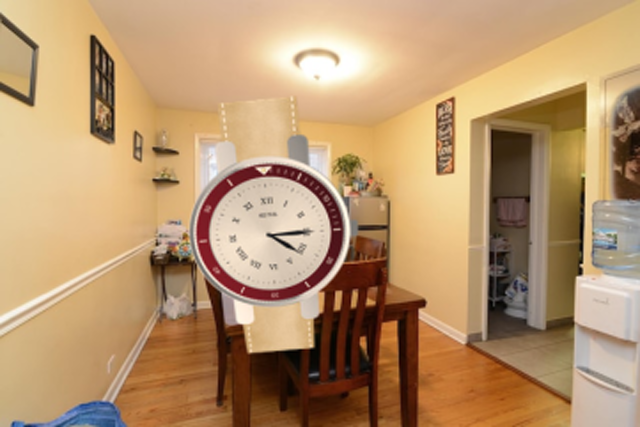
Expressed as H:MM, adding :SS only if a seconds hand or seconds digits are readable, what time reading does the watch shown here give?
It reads 4:15
